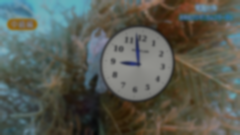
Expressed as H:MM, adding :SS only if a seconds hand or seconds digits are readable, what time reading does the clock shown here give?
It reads 8:58
